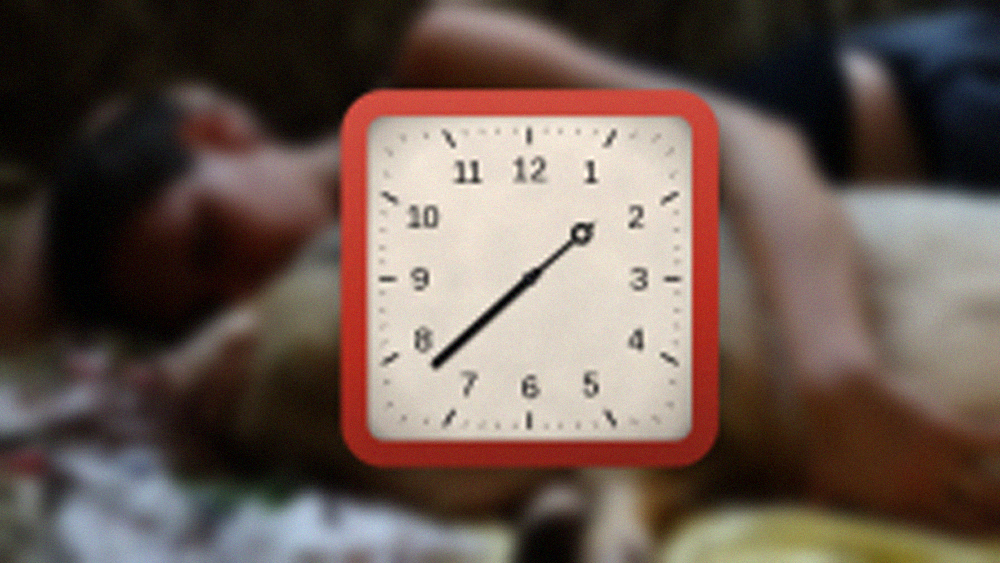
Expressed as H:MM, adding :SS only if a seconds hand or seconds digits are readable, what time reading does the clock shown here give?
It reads 1:38
